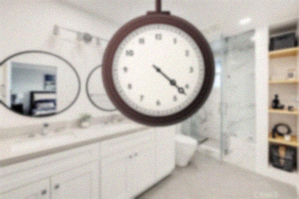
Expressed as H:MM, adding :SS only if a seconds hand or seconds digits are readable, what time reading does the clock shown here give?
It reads 4:22
